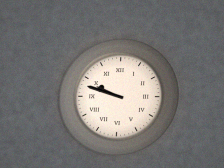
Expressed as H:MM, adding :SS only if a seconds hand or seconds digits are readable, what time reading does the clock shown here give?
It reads 9:48
